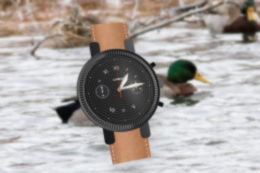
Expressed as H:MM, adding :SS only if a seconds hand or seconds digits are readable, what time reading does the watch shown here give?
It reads 1:14
